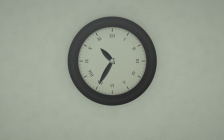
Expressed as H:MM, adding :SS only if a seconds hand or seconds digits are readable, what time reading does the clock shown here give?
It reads 10:35
